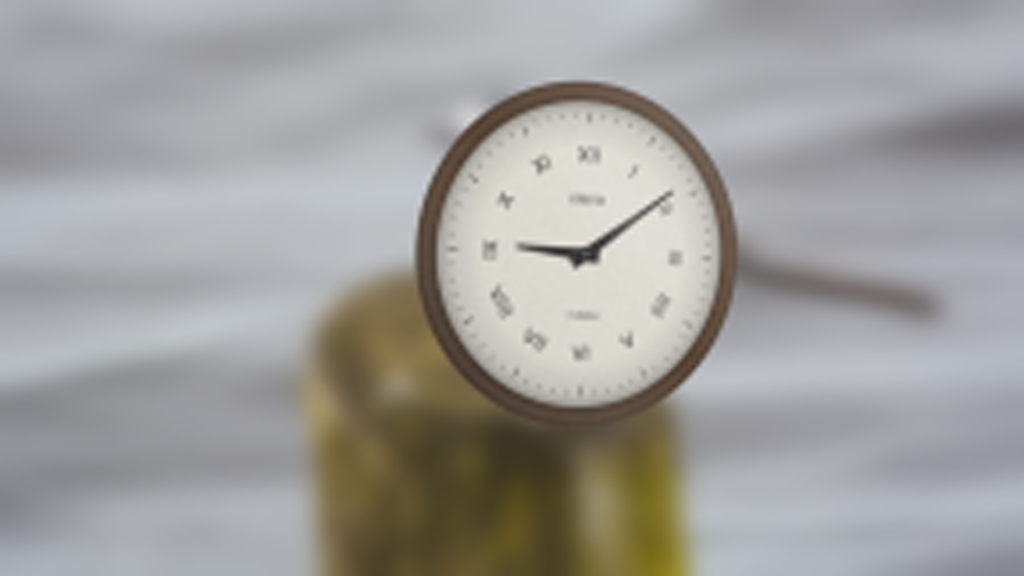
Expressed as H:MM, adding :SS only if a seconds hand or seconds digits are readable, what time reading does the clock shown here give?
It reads 9:09
